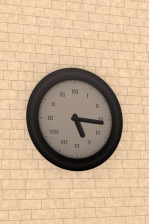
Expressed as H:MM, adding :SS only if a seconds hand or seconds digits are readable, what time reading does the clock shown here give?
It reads 5:16
